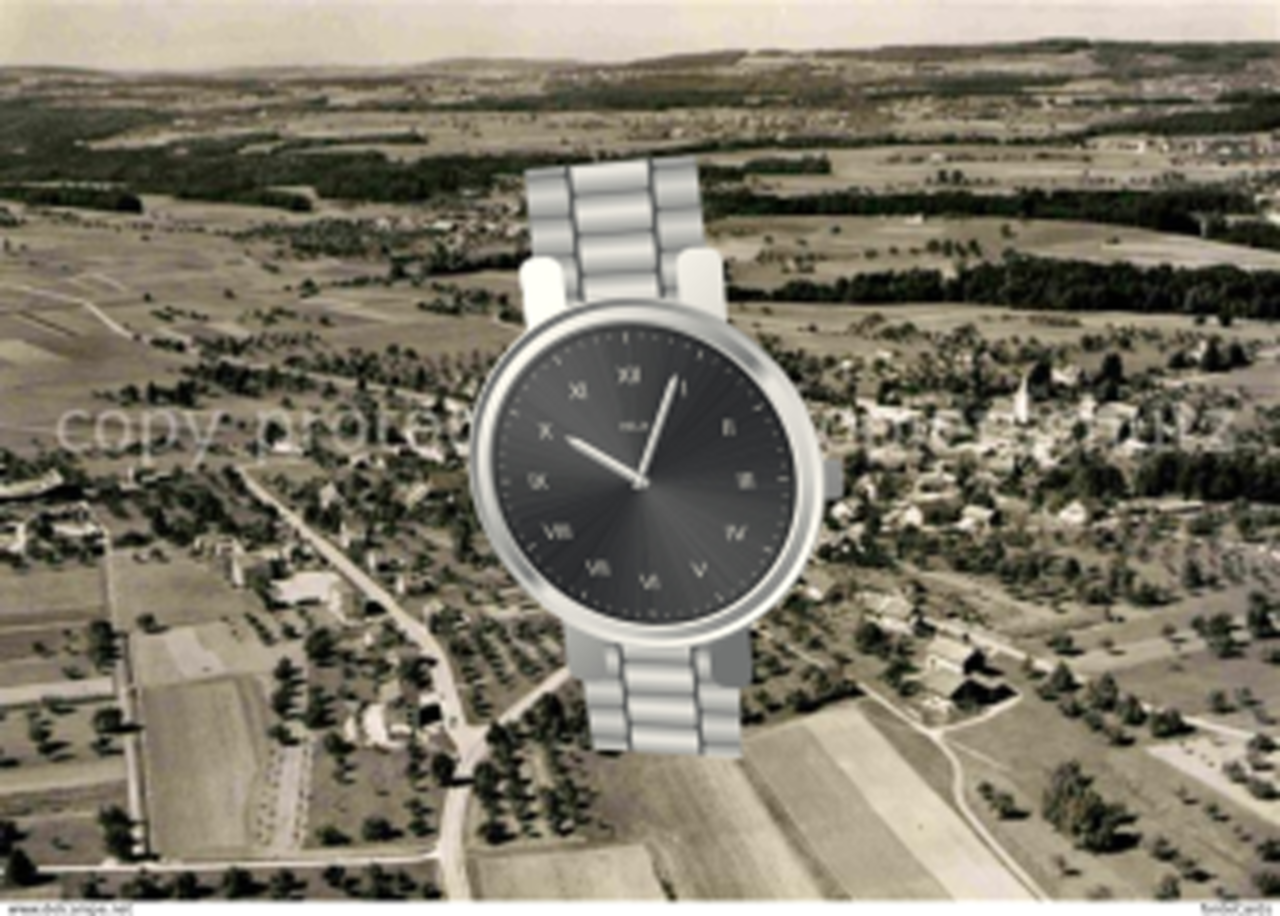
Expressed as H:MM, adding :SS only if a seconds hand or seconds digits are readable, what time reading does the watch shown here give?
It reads 10:04
